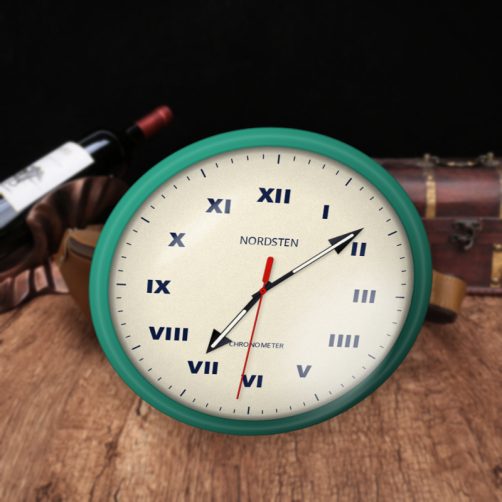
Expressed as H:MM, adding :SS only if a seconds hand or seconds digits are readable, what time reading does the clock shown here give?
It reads 7:08:31
